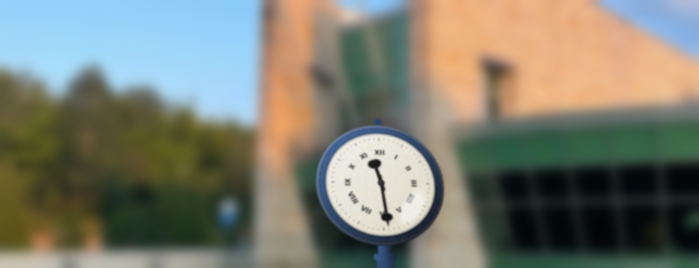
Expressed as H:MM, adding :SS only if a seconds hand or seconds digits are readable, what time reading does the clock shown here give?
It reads 11:29
